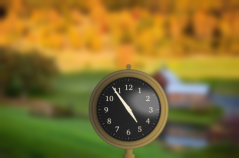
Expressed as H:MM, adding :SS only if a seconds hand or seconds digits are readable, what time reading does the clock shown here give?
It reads 4:54
